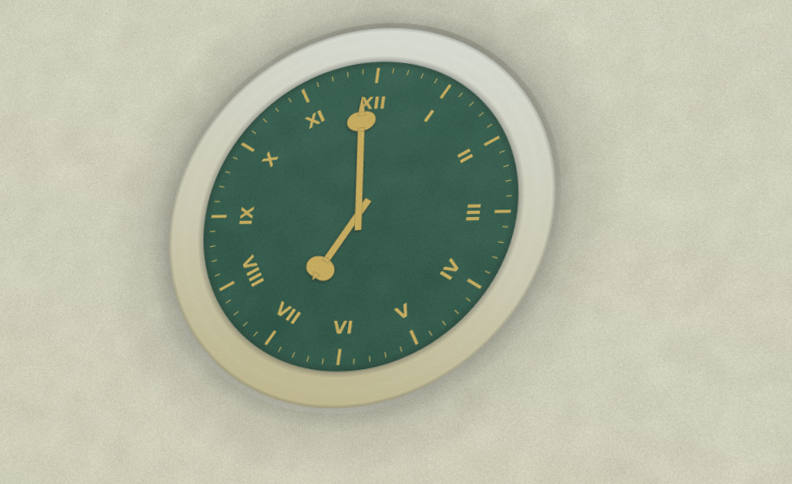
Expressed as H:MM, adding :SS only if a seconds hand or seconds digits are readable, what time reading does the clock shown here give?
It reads 6:59
